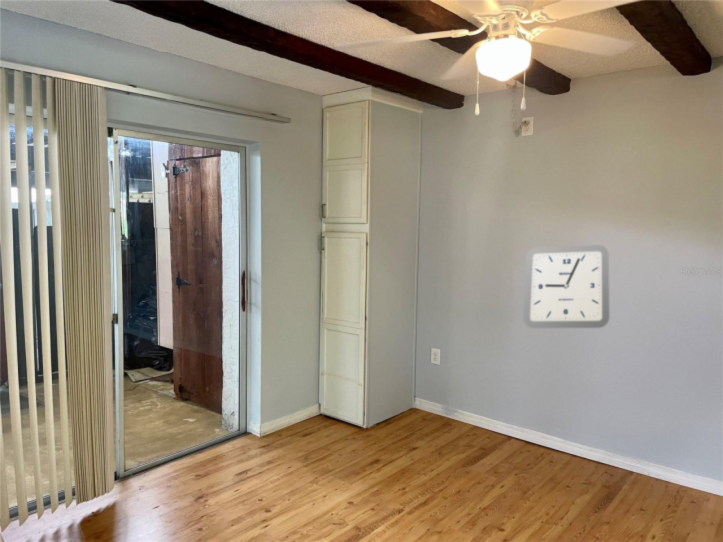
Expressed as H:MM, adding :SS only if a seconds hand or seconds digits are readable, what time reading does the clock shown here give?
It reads 9:04
